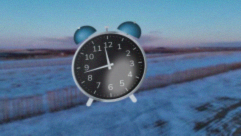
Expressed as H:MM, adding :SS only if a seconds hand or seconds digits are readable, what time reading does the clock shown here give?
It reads 11:43
